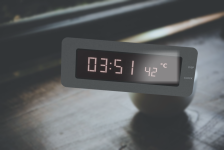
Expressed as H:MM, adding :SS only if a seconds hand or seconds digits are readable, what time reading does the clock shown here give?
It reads 3:51
